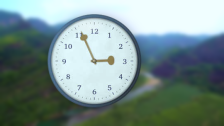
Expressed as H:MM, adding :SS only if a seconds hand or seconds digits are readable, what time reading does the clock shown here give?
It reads 2:56
